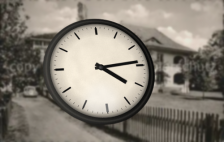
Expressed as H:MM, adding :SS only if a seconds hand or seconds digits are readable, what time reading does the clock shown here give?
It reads 4:14
